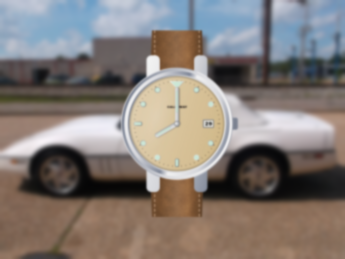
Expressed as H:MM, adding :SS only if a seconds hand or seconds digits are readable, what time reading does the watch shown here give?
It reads 8:00
